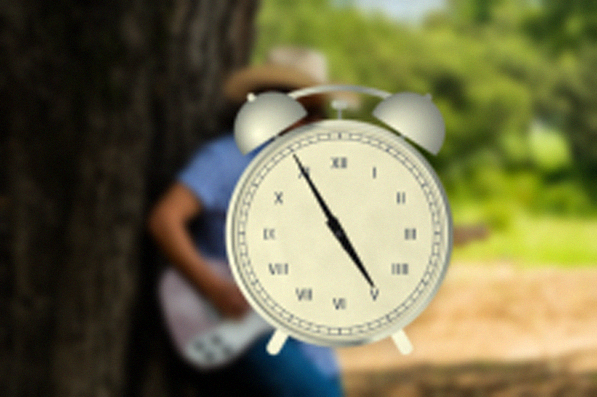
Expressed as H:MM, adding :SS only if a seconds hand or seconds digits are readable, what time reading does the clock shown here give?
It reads 4:55
